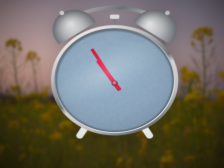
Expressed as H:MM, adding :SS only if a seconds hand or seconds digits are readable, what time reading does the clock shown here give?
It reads 10:55
